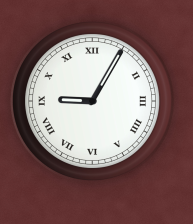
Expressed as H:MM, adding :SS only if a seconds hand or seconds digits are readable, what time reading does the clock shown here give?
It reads 9:05
